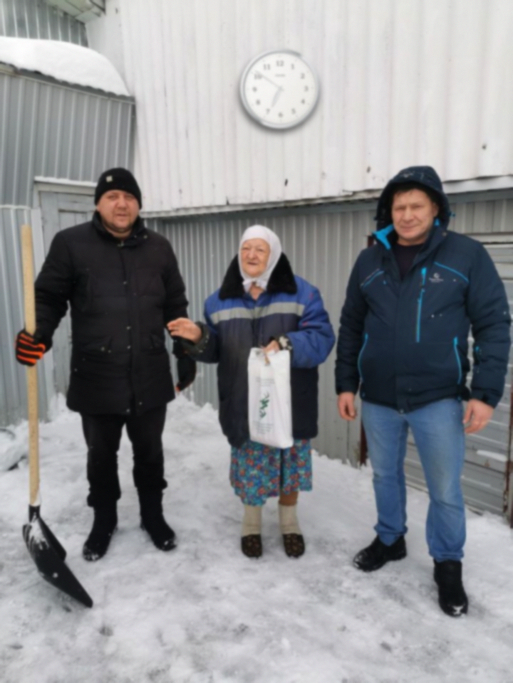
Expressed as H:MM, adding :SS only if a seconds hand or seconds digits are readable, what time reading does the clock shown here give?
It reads 6:51
